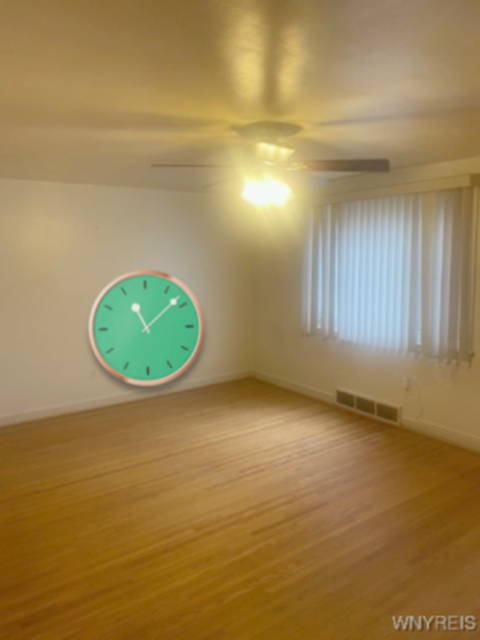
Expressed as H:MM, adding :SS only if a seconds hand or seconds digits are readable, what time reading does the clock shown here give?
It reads 11:08
